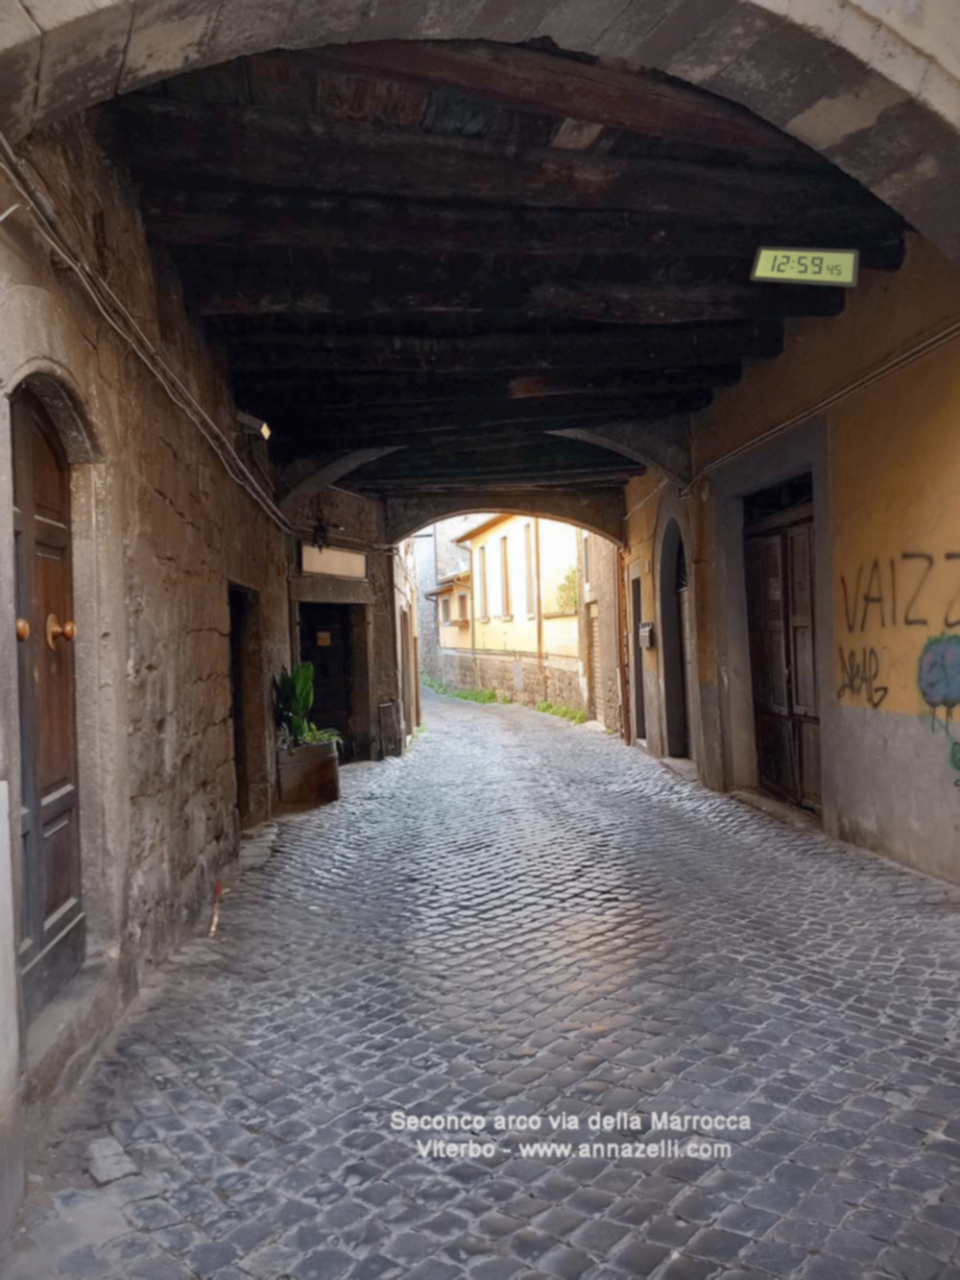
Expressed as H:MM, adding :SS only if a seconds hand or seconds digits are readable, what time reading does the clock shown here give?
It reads 12:59
